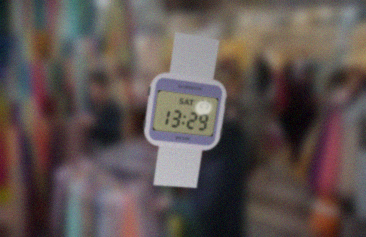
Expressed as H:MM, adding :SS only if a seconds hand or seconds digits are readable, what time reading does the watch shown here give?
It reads 13:29
